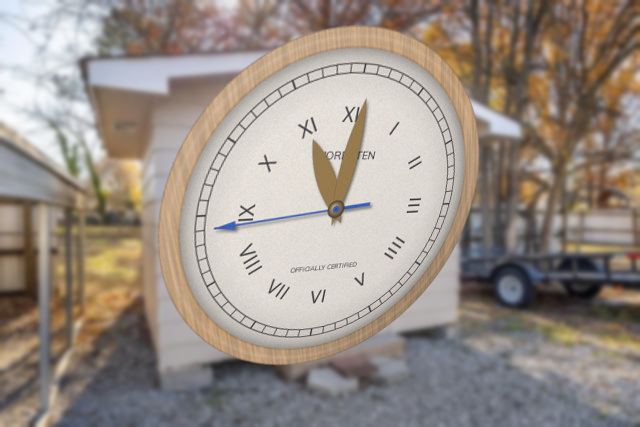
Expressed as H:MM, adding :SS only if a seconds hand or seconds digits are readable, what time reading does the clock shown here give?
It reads 11:00:44
